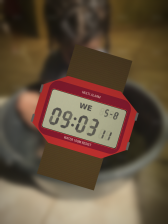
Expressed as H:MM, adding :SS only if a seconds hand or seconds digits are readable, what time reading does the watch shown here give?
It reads 9:03:11
